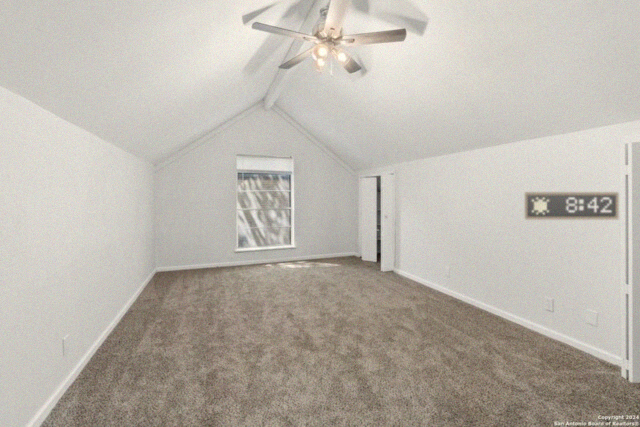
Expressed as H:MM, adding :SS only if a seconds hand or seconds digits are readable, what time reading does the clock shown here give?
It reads 8:42
